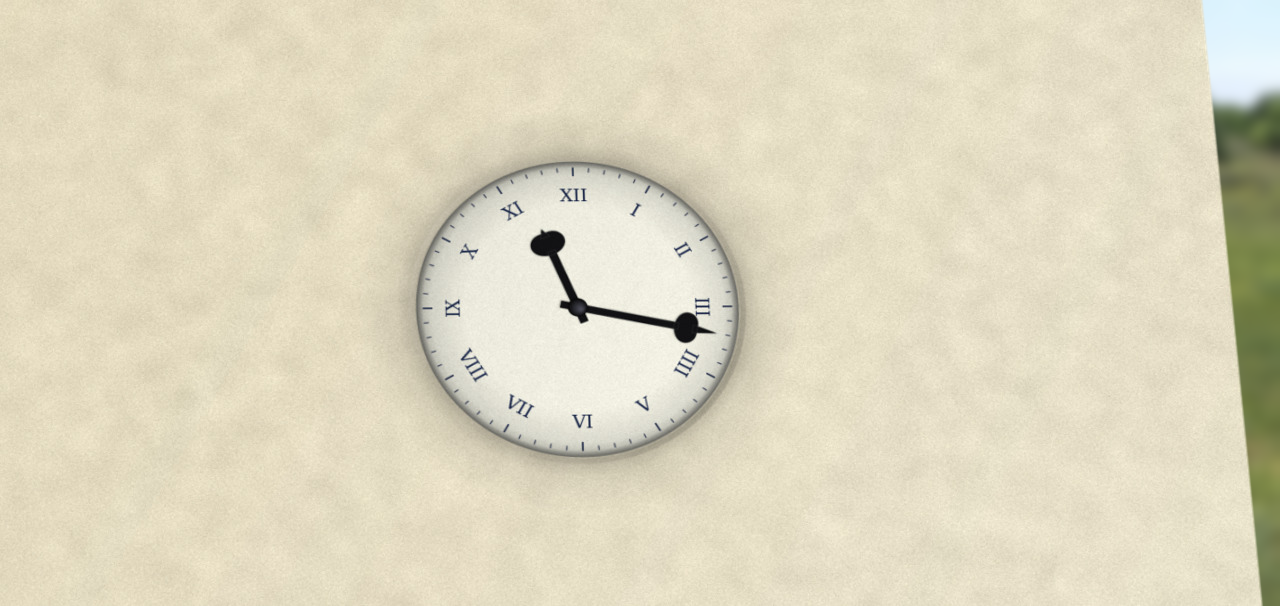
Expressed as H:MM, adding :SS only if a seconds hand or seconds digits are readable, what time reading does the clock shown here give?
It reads 11:17
